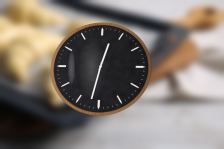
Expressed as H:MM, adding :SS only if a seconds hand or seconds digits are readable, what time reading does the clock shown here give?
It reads 12:32
